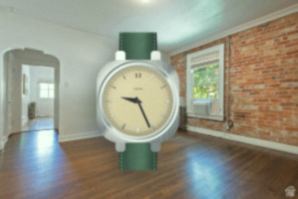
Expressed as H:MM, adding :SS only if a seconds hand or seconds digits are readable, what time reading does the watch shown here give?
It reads 9:26
